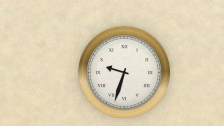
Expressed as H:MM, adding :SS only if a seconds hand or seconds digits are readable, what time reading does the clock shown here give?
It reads 9:33
